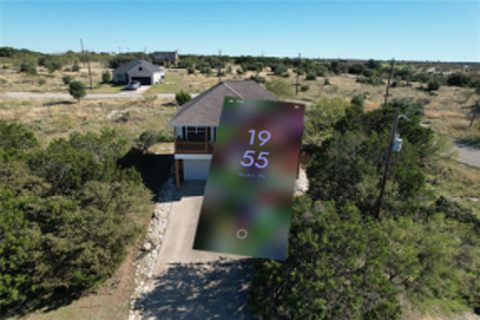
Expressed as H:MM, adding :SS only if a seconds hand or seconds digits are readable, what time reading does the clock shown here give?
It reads 19:55
